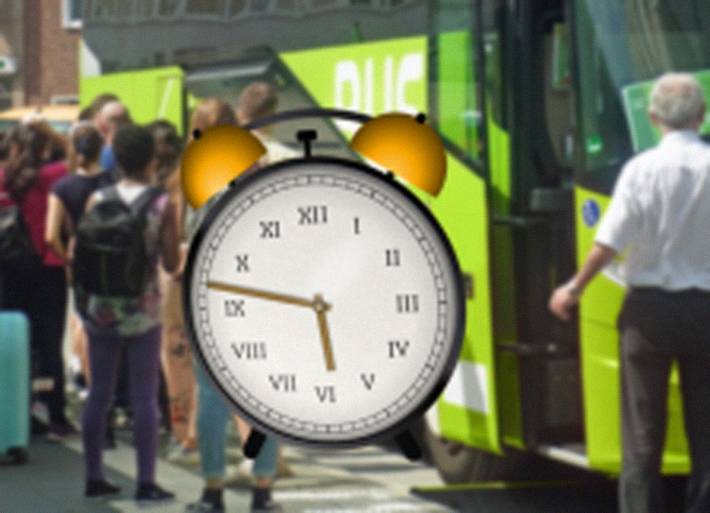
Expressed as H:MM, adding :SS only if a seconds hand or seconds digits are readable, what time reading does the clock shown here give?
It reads 5:47
